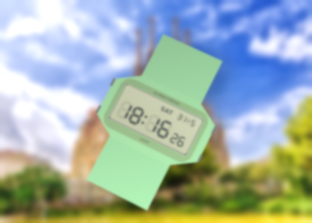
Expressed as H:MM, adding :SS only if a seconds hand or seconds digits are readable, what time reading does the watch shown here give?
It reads 18:16
